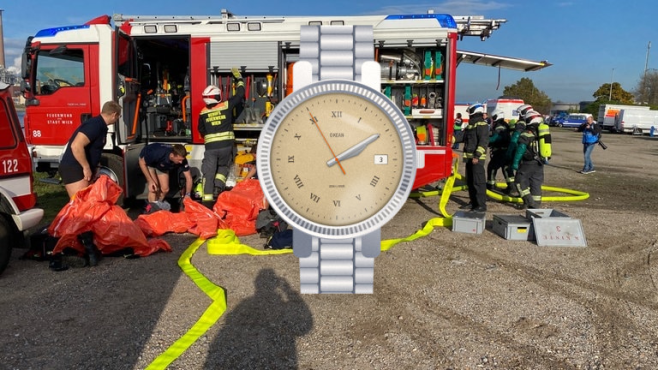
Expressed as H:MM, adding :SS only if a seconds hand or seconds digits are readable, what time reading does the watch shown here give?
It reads 2:09:55
